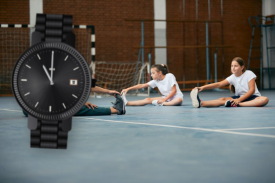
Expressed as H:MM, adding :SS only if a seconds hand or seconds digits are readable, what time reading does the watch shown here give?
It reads 11:00
